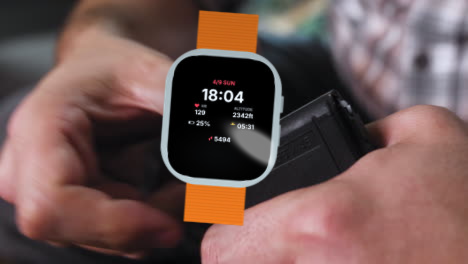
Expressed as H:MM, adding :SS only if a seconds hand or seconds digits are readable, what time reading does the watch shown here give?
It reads 18:04
